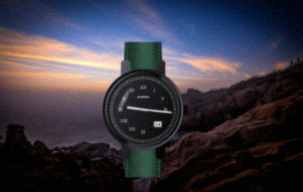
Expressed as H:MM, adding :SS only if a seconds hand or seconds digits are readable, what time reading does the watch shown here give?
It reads 9:16
